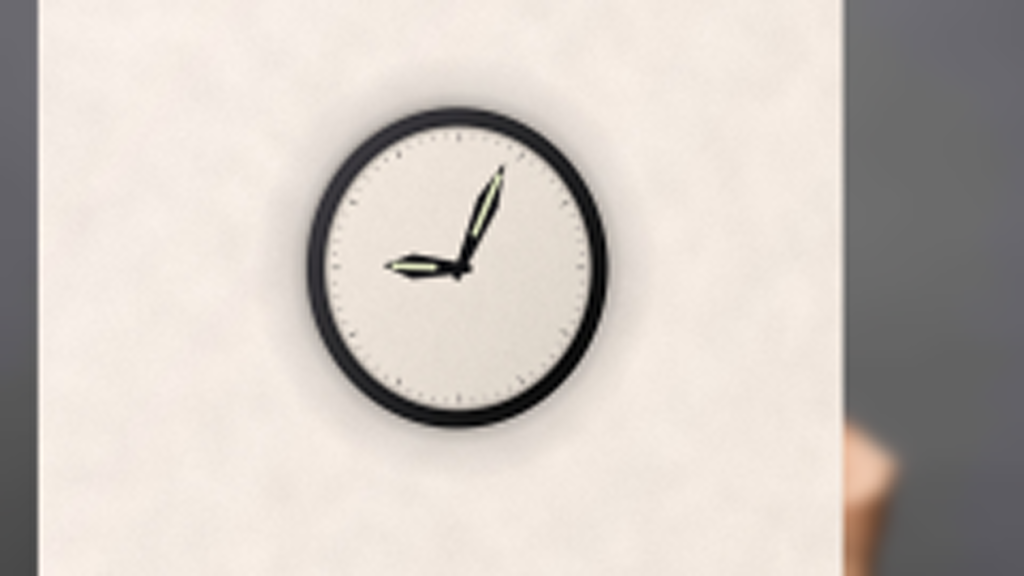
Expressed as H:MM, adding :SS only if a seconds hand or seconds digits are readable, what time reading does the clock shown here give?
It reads 9:04
